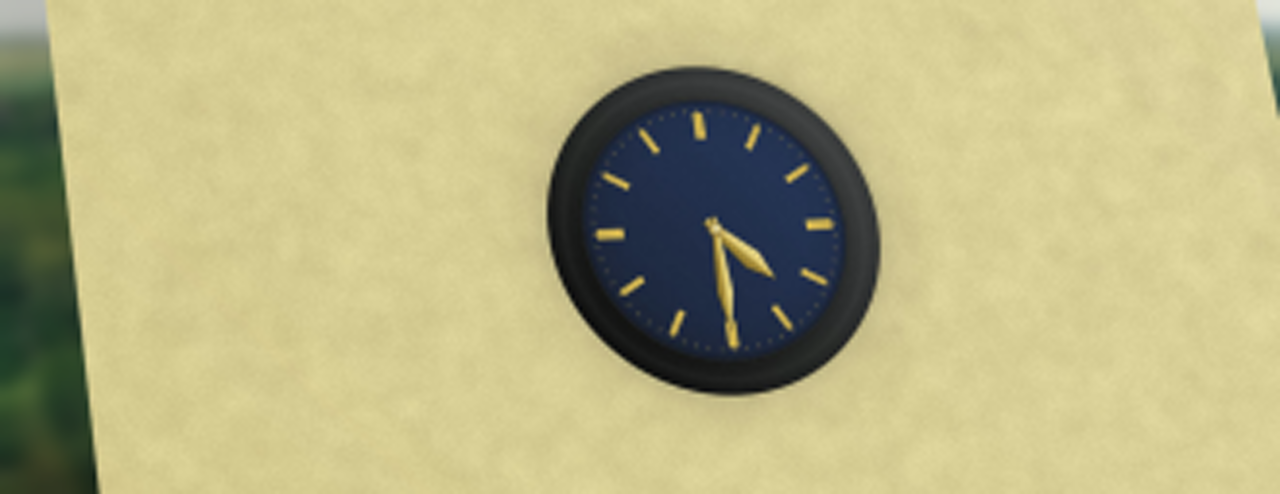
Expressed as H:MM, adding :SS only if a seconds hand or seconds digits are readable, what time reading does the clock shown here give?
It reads 4:30
